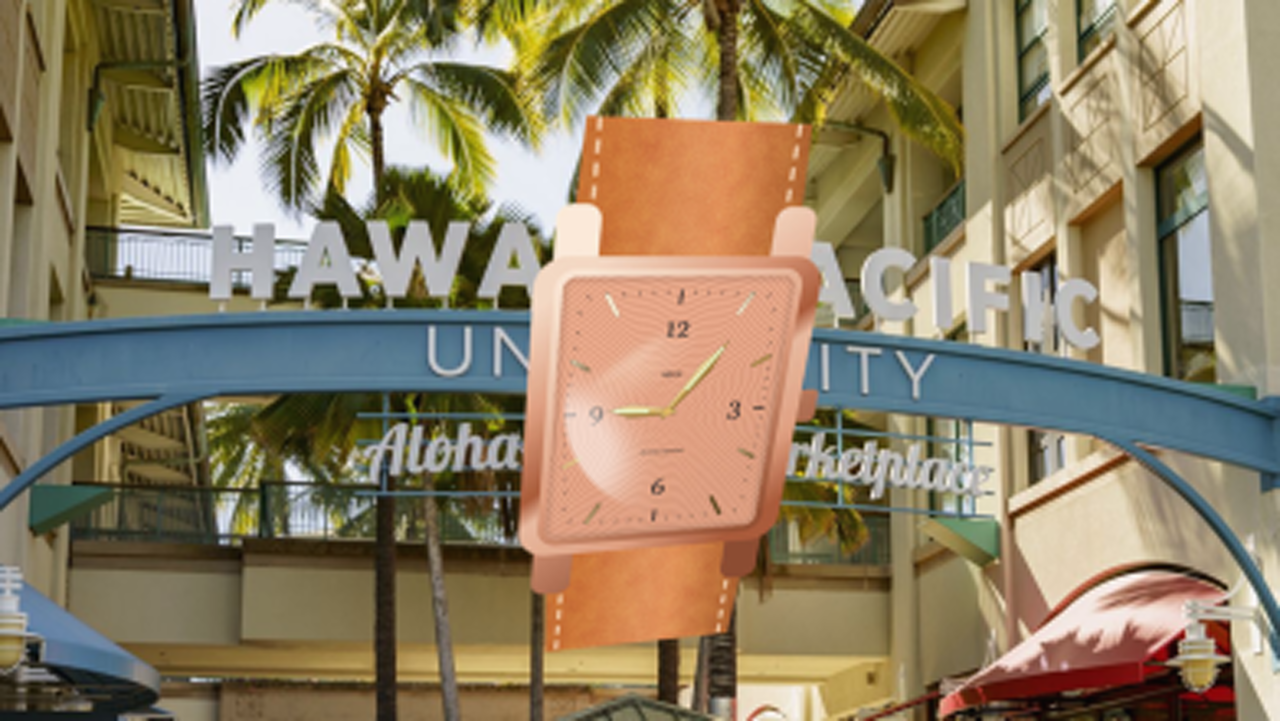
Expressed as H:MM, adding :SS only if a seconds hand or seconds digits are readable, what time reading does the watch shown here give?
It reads 9:06
